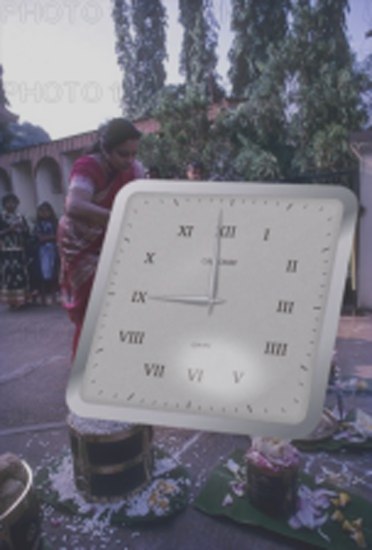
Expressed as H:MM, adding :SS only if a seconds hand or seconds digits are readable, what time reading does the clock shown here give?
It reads 8:59
